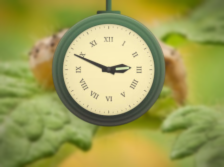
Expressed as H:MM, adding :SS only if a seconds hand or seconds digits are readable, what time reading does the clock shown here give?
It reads 2:49
